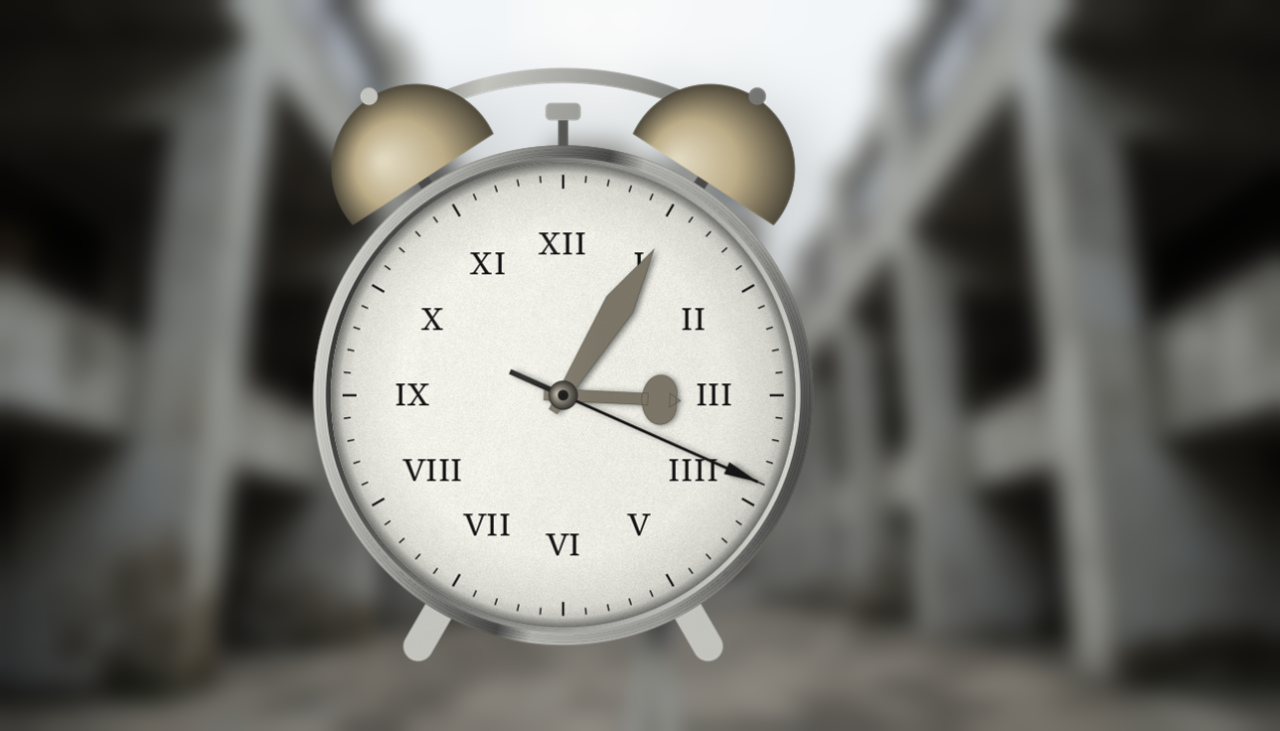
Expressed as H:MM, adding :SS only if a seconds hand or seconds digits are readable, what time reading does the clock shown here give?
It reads 3:05:19
